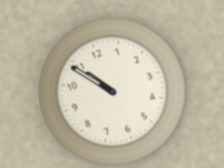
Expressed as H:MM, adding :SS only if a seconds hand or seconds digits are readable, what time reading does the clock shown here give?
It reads 10:54
